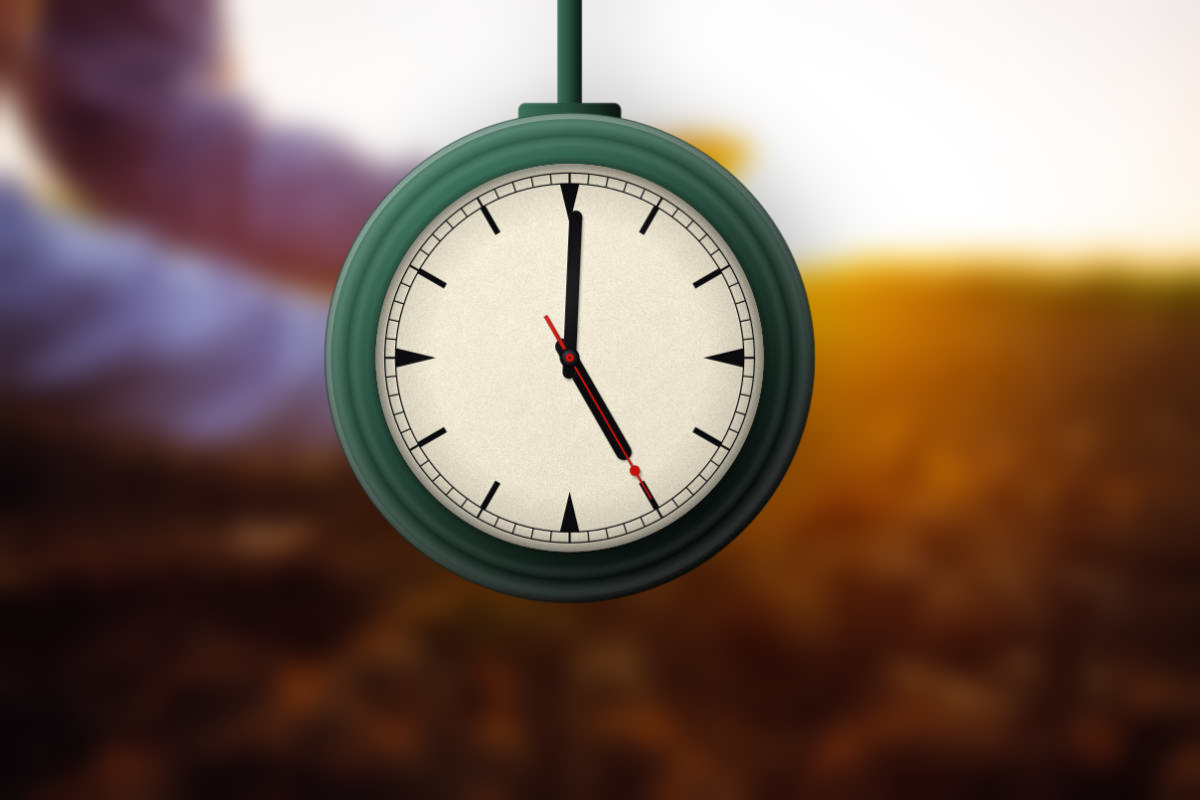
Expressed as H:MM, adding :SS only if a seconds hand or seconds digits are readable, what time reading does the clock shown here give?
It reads 5:00:25
